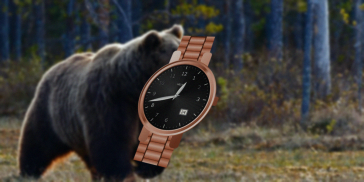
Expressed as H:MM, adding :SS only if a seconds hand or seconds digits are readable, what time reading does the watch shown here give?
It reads 12:42
